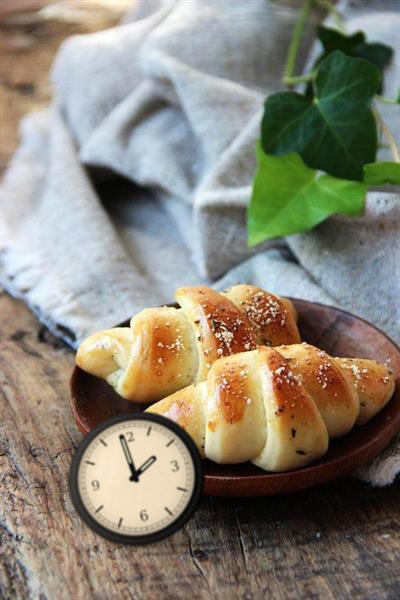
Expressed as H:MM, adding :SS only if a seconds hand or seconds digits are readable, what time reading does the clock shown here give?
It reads 1:59
